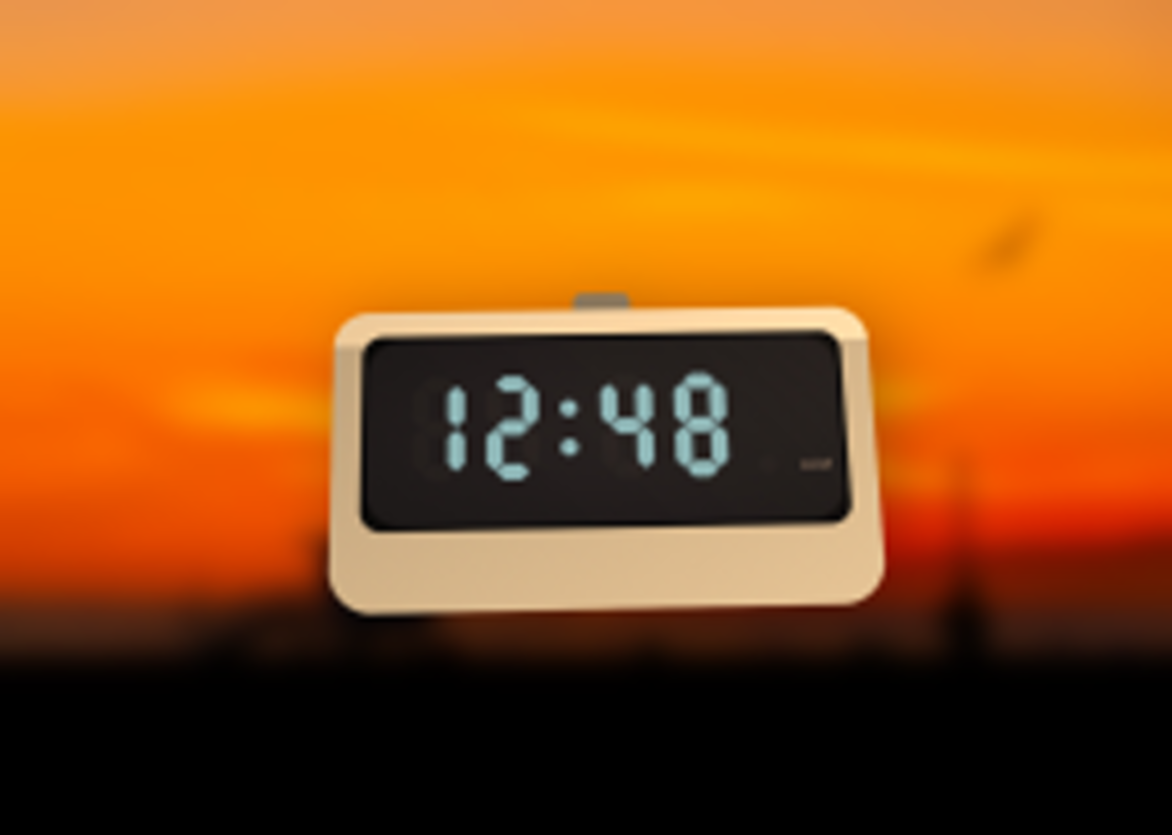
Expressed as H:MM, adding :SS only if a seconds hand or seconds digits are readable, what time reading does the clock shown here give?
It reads 12:48
